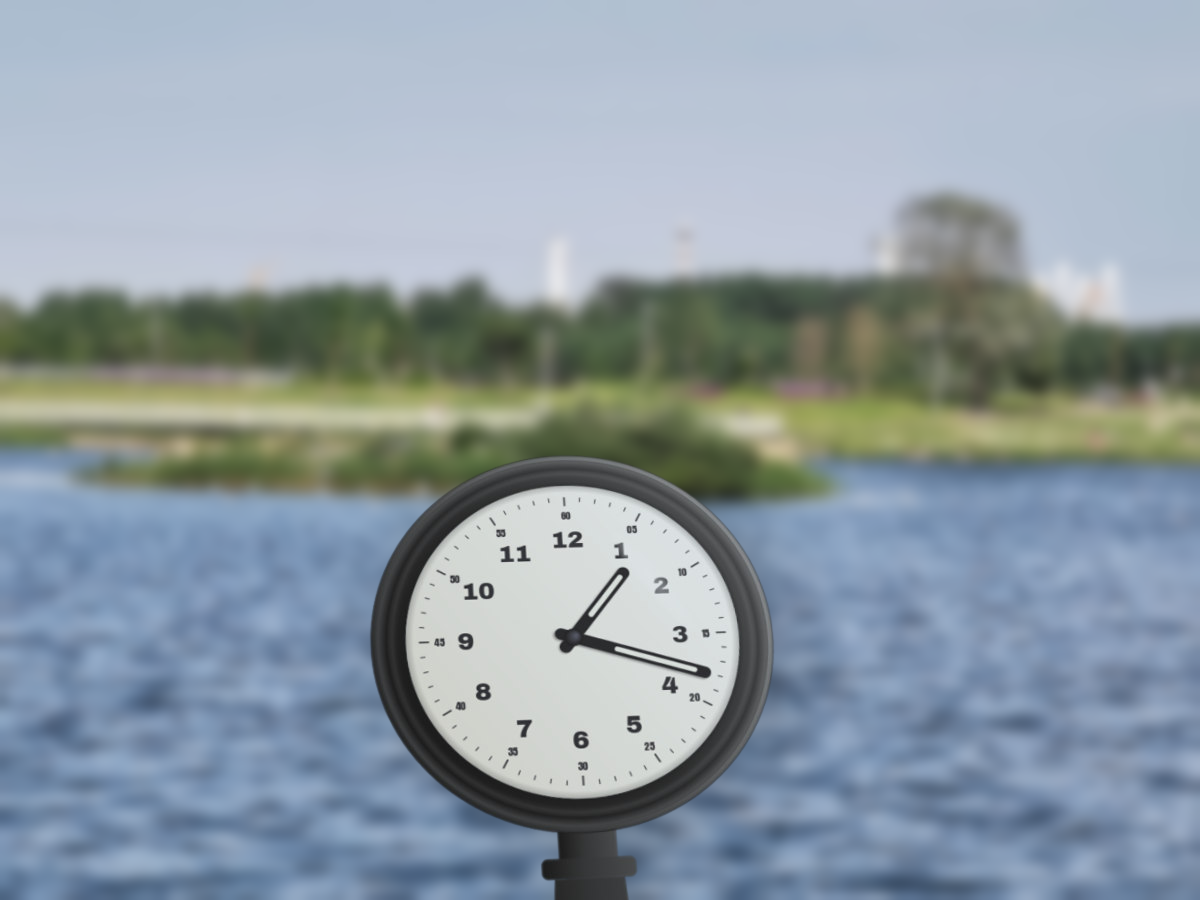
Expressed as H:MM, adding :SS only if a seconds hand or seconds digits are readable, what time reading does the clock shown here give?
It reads 1:18
